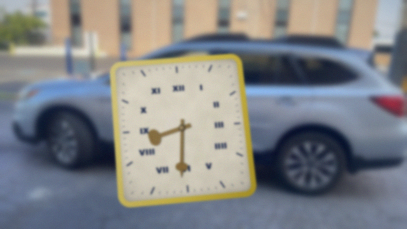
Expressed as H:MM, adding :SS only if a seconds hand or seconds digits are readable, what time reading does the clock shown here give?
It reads 8:31
